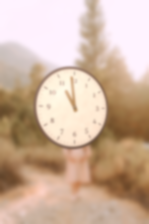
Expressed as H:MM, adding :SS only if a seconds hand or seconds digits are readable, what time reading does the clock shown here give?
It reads 10:59
